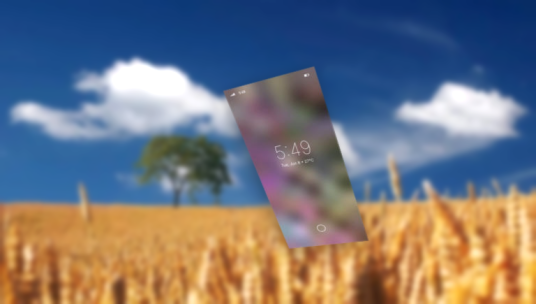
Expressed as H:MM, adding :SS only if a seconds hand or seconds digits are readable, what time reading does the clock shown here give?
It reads 5:49
